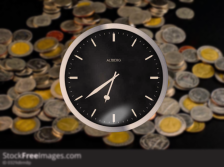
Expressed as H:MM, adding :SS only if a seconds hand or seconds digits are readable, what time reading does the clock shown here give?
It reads 6:39
